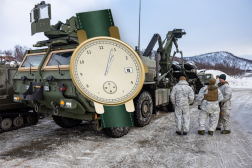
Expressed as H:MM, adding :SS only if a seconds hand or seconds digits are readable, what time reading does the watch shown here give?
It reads 1:04
